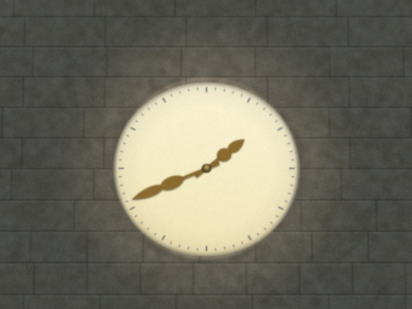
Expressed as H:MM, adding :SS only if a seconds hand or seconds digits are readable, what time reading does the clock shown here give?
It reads 1:41
